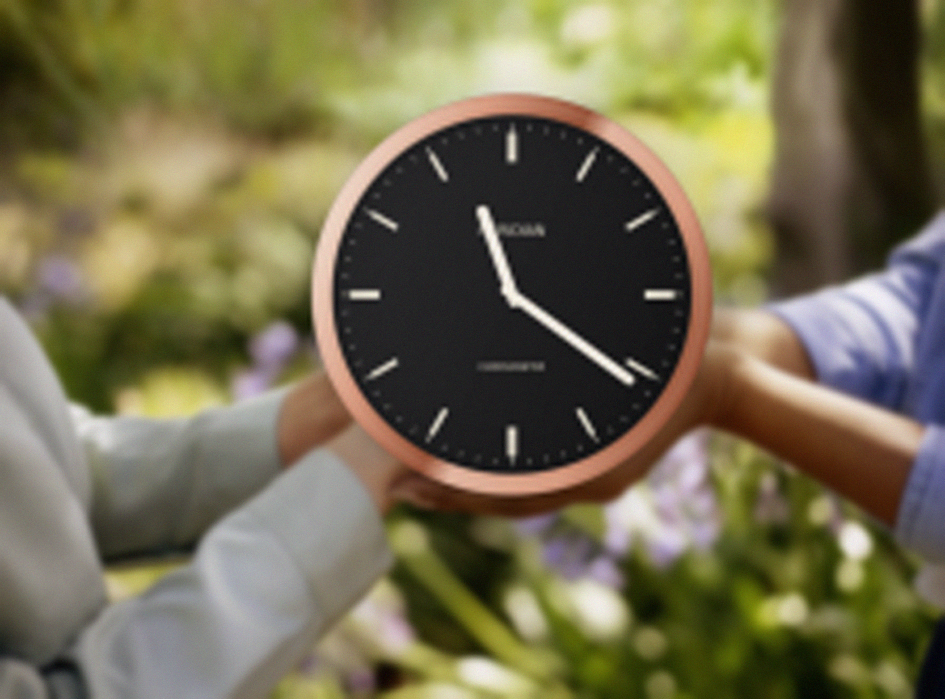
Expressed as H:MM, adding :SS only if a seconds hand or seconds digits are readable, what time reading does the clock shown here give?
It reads 11:21
